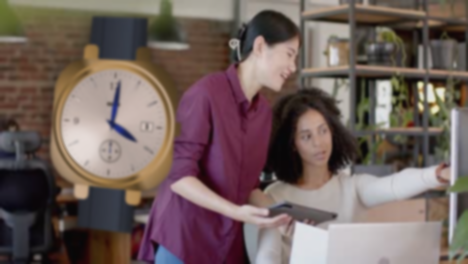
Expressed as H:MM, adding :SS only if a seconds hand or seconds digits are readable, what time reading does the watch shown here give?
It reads 4:01
